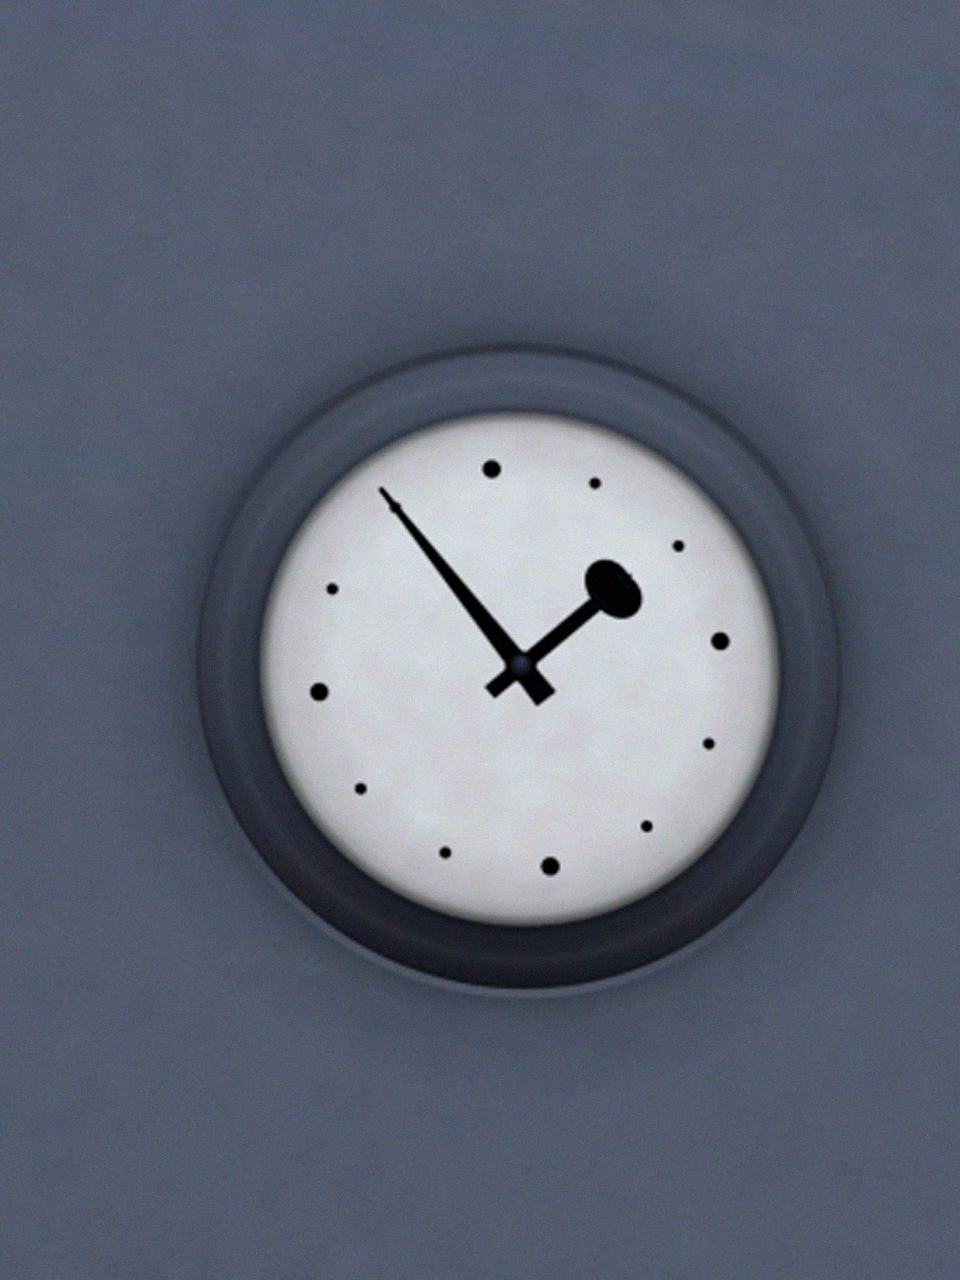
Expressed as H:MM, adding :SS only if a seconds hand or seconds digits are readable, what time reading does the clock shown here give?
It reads 1:55
